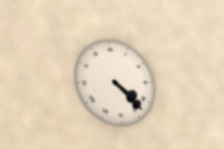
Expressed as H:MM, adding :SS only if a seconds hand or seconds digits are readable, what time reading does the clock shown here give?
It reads 4:23
